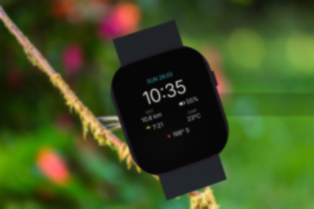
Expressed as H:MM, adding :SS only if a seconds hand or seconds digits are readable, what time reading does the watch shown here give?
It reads 10:35
